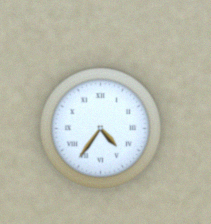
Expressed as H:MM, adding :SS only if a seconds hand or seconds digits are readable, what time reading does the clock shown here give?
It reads 4:36
